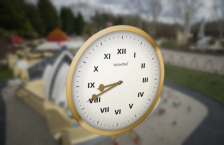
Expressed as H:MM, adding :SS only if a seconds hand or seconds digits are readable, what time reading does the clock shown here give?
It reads 8:41
